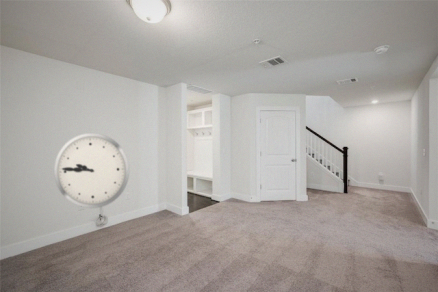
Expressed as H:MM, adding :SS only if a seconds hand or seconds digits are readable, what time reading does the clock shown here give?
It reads 9:46
